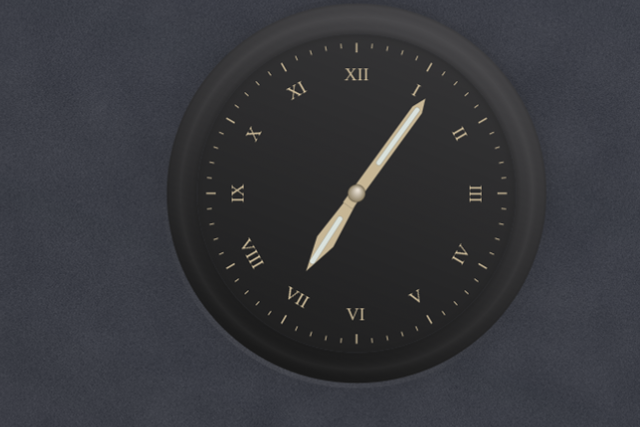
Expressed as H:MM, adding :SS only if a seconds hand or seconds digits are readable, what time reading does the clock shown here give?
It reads 7:06
